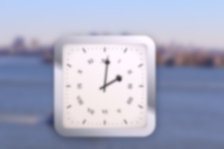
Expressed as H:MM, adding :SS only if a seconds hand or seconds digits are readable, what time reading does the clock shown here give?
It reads 2:01
